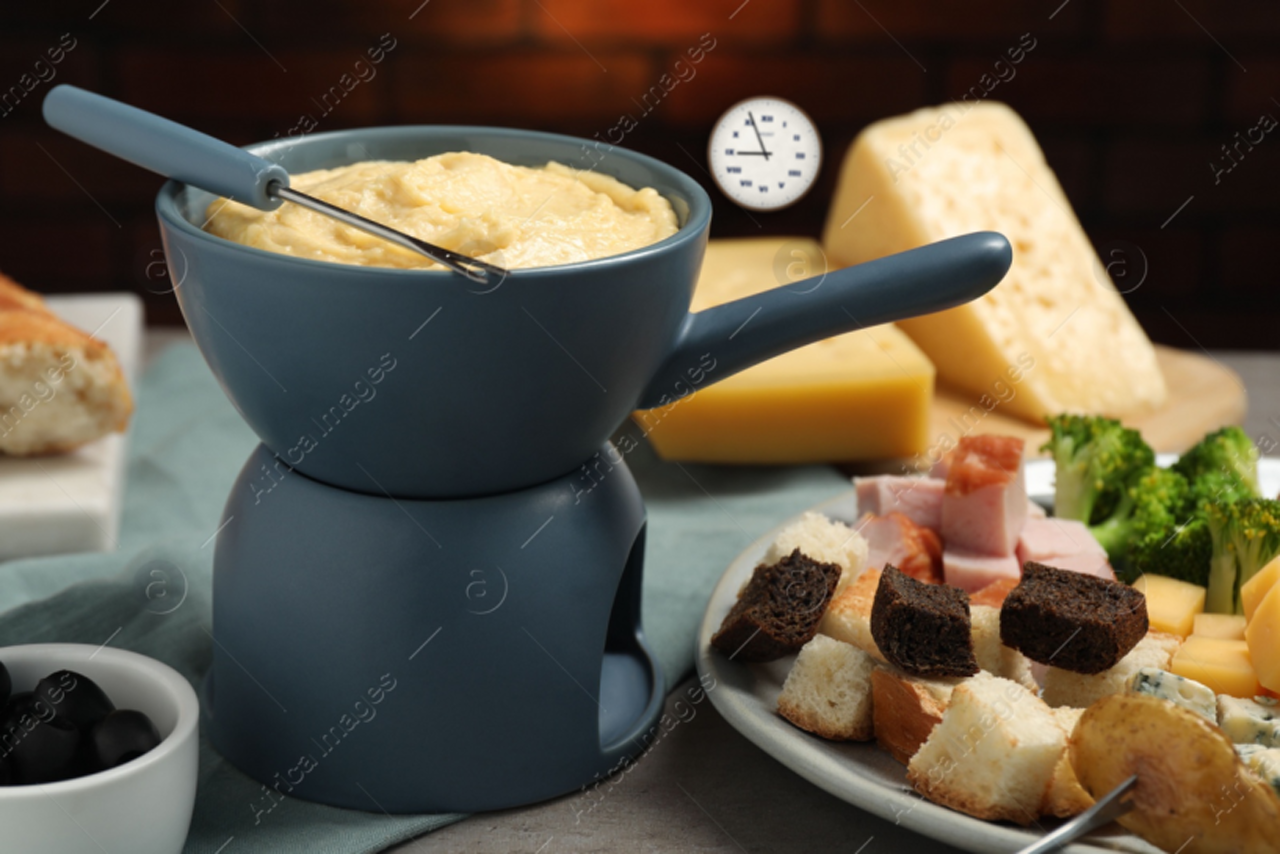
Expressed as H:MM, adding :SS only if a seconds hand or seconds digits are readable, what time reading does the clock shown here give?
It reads 8:56
